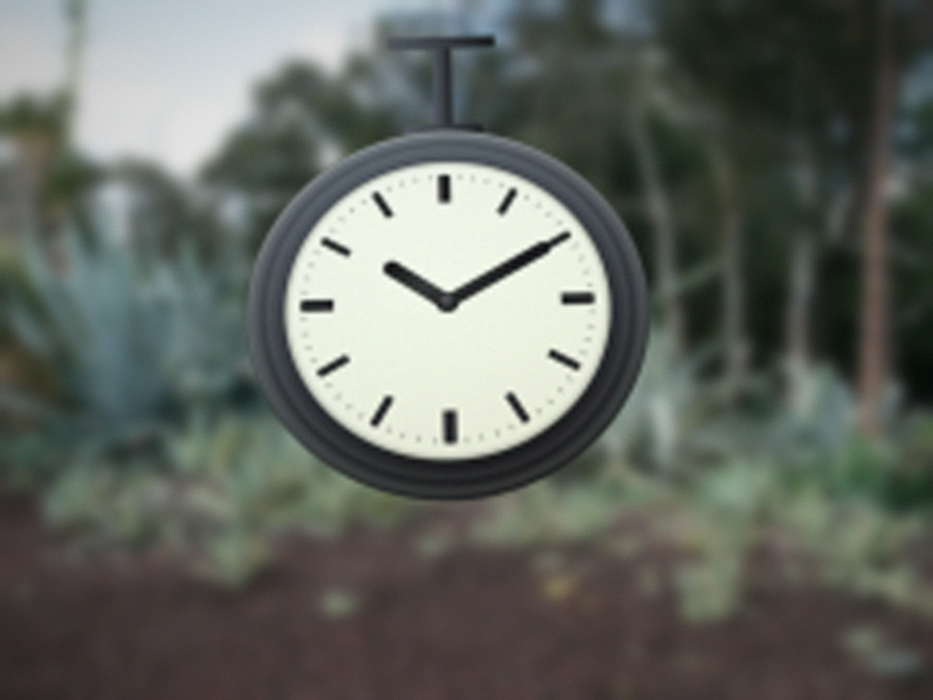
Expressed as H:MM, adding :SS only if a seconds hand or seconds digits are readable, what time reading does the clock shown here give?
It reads 10:10
